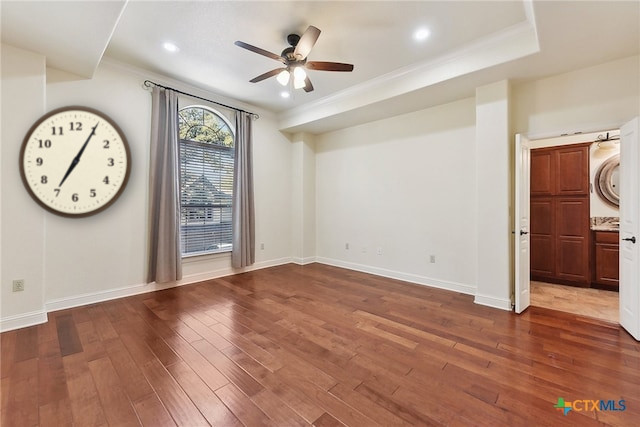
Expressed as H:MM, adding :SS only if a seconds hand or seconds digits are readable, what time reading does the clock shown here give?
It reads 7:05
